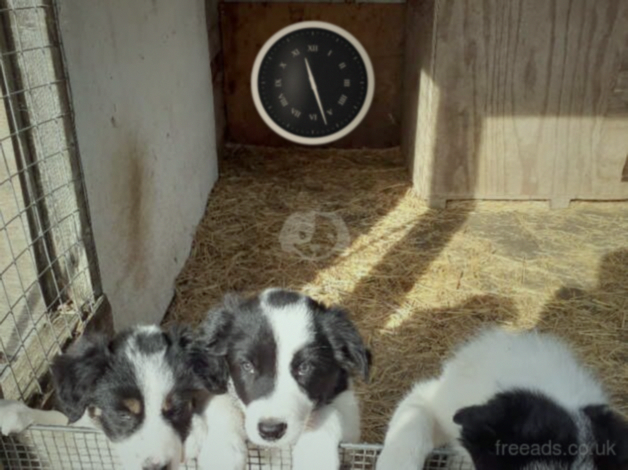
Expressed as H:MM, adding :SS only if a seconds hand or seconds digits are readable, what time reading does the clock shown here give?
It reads 11:27
